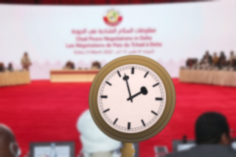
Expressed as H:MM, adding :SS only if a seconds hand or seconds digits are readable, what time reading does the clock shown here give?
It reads 1:57
